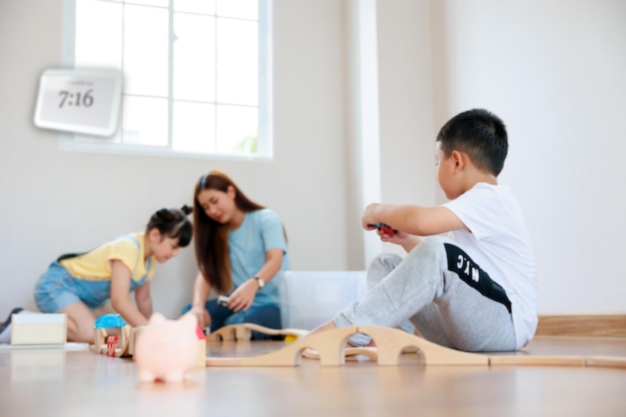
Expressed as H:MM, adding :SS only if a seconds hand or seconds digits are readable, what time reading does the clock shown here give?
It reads 7:16
